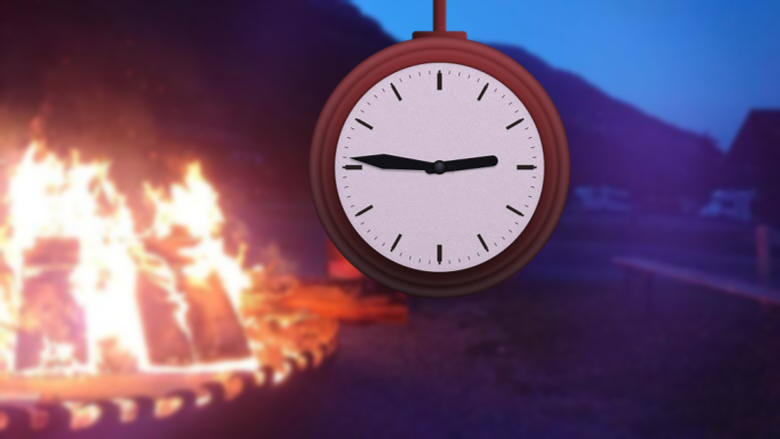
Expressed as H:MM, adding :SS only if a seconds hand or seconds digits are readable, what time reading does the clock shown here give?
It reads 2:46
